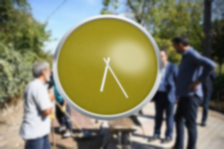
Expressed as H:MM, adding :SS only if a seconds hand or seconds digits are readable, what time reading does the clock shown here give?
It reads 6:25
